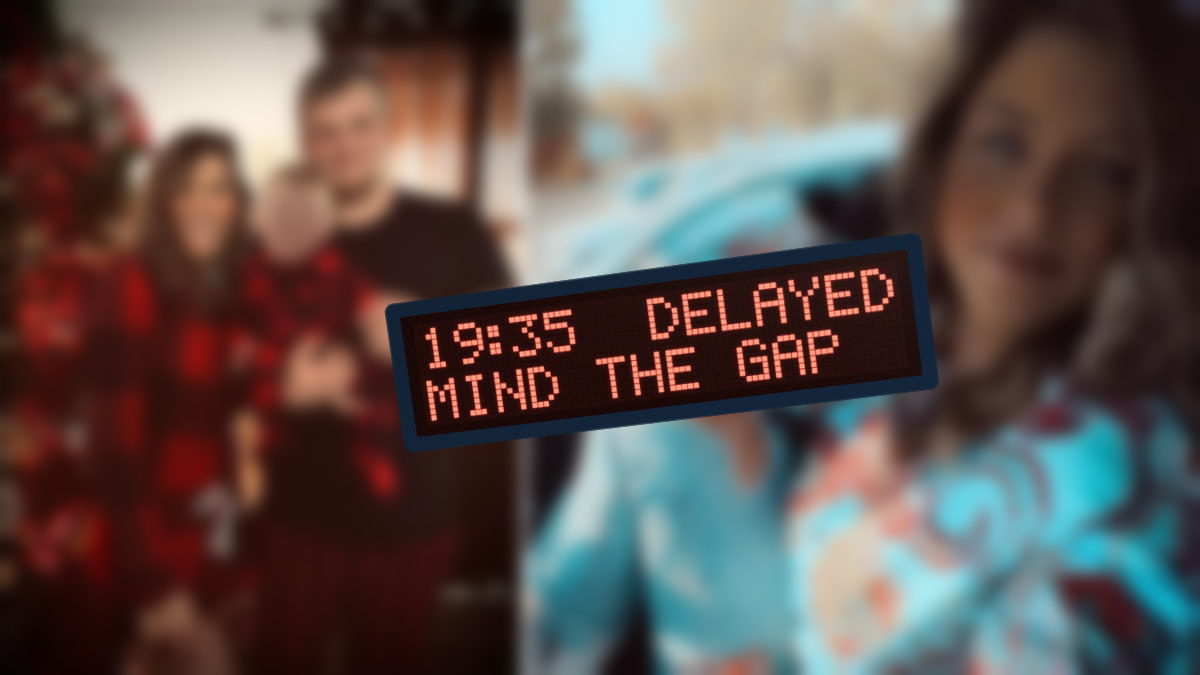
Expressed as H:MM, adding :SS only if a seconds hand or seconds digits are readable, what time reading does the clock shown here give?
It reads 19:35
